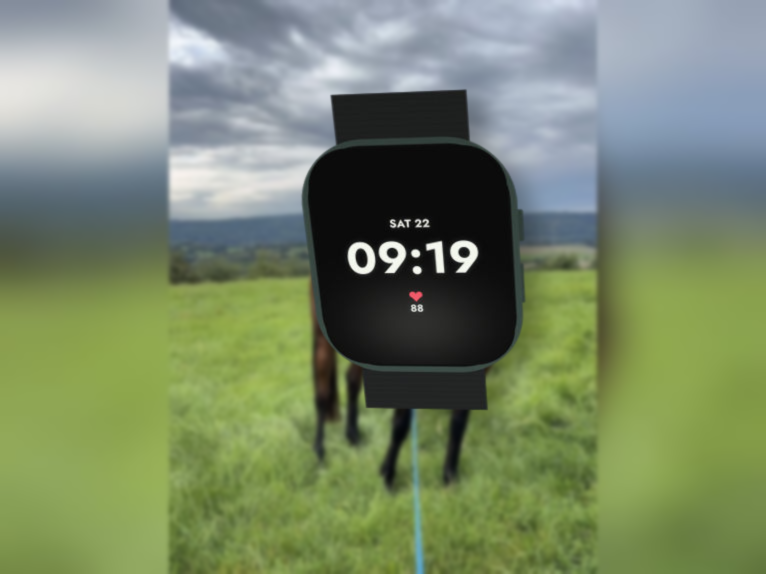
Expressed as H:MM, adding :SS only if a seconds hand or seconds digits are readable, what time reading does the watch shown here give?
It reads 9:19
